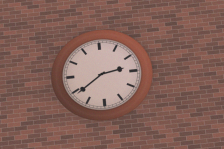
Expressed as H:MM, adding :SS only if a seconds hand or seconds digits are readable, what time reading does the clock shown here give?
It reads 2:39
